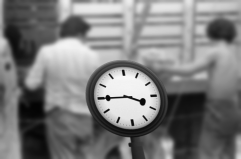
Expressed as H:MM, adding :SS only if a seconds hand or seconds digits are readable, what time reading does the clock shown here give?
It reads 3:45
